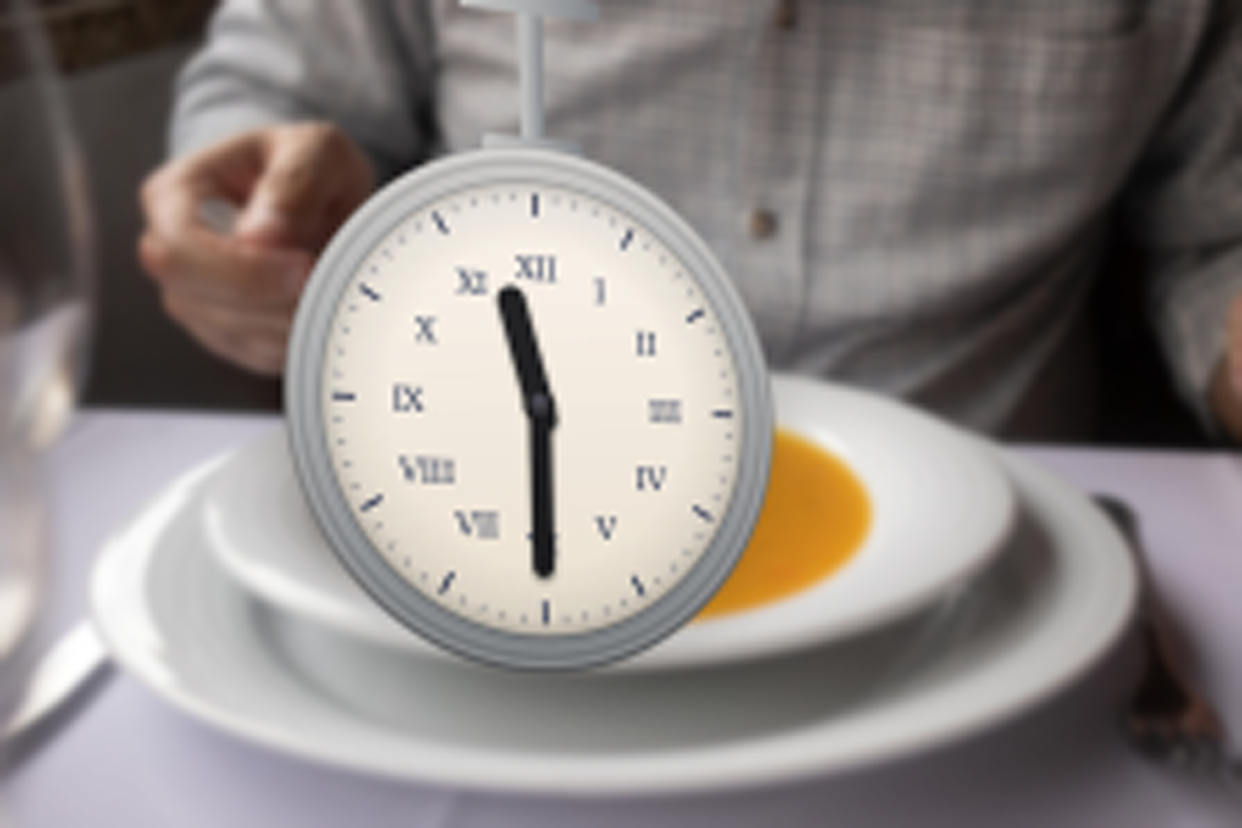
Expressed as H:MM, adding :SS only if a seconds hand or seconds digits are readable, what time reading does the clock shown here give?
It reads 11:30
